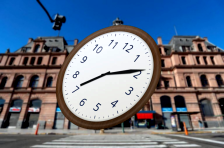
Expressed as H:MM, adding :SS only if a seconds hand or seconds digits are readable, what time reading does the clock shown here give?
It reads 7:09
